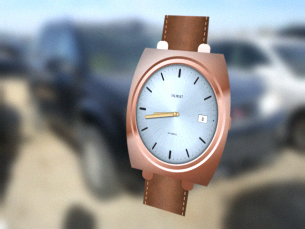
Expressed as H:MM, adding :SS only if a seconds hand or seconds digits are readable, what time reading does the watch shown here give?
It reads 8:43
